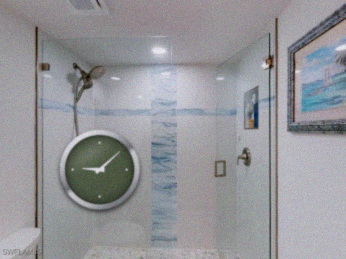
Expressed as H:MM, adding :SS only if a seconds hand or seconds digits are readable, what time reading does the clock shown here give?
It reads 9:08
